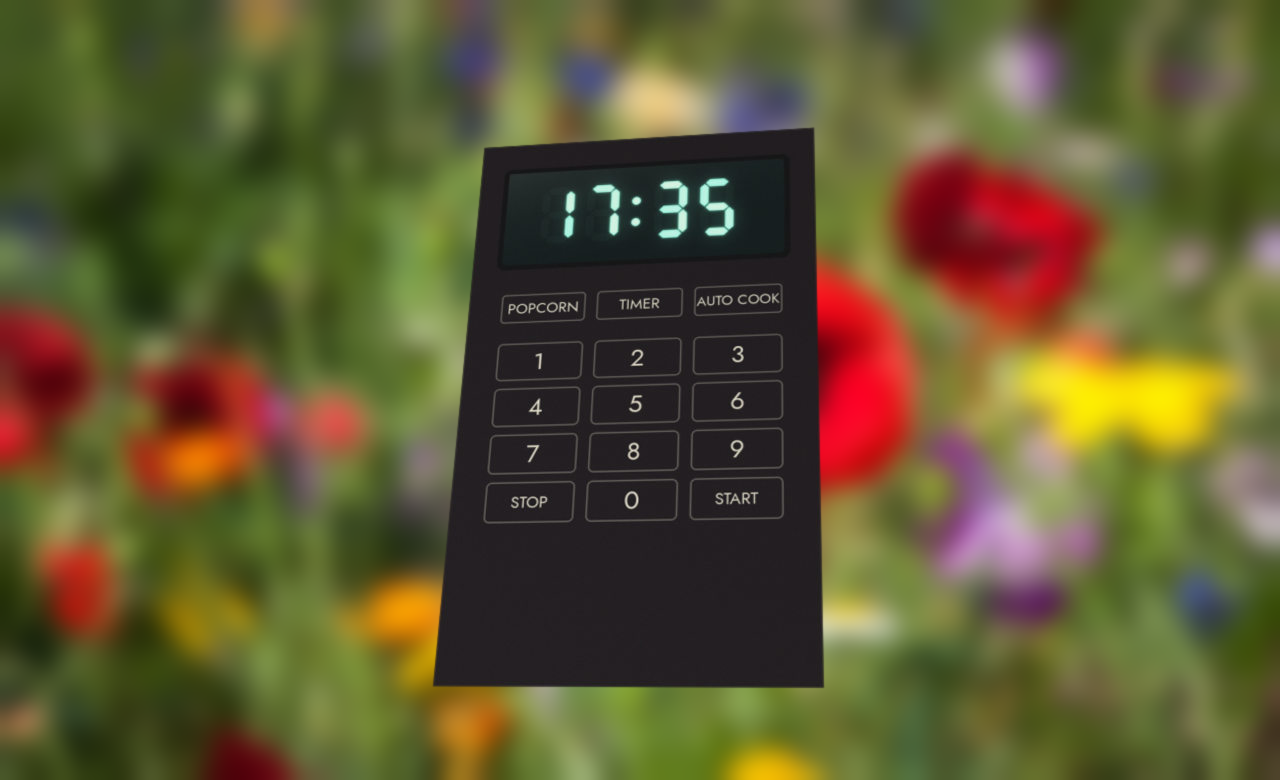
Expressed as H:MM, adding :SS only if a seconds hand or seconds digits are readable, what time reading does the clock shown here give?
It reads 17:35
